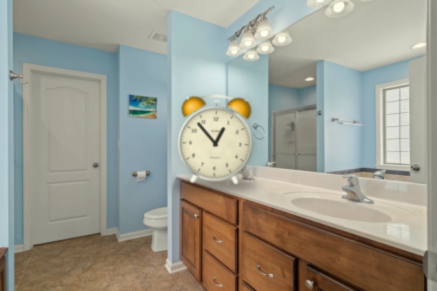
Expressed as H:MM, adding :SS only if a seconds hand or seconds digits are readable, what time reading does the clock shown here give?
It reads 12:53
